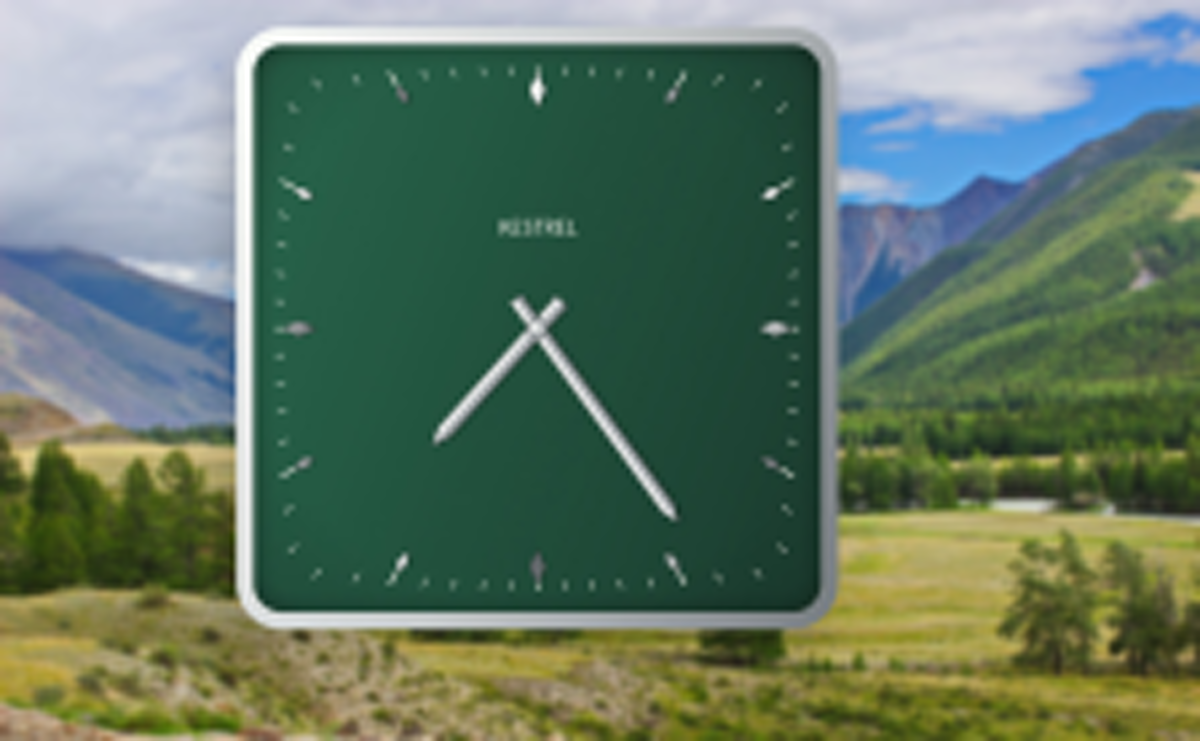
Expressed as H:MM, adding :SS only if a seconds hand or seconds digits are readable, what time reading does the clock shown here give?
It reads 7:24
